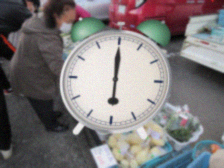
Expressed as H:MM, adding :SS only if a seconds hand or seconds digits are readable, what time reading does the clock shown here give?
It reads 6:00
